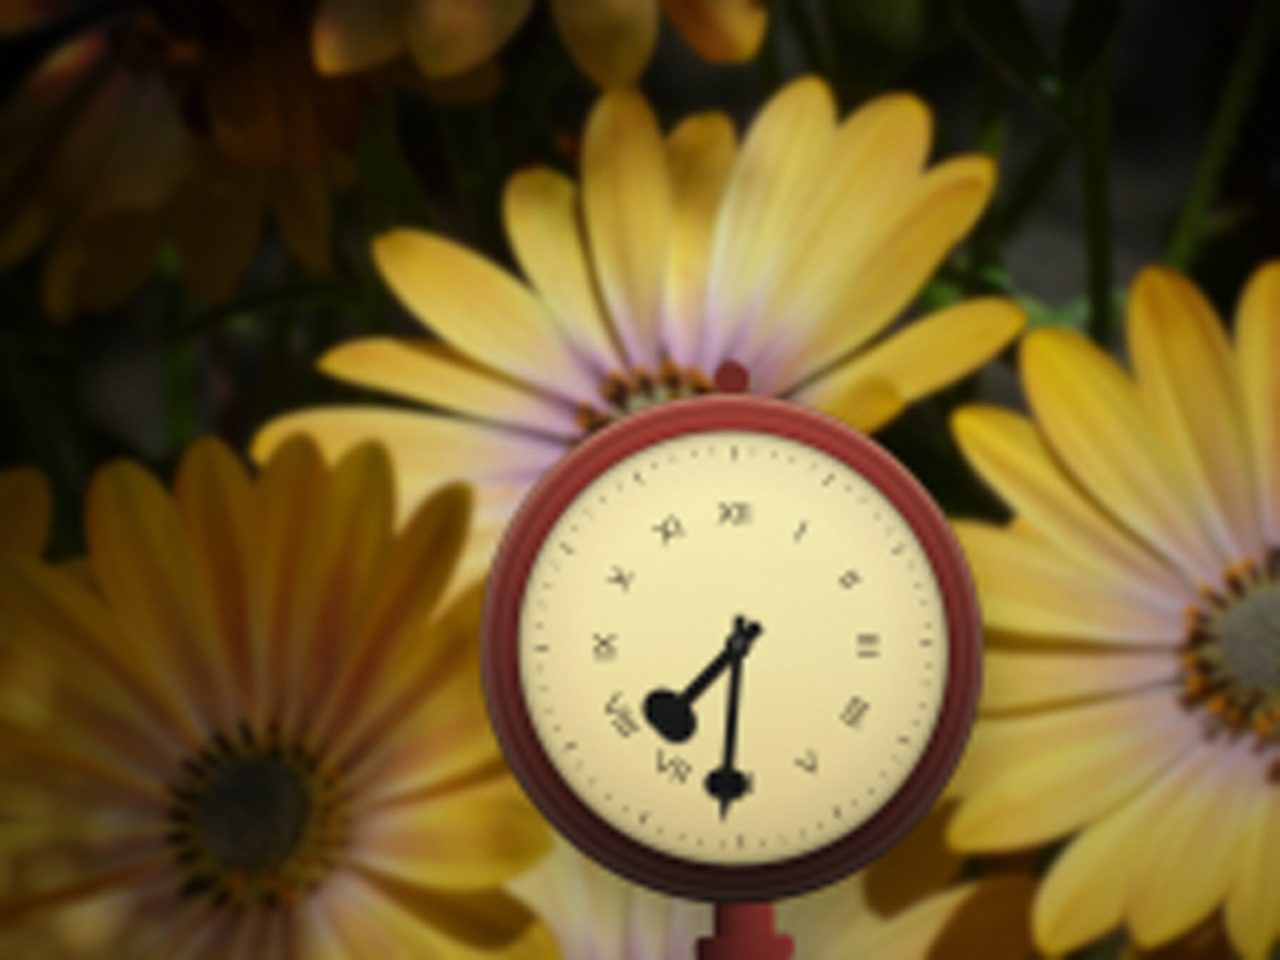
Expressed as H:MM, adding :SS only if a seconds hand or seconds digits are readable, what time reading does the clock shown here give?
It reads 7:31
